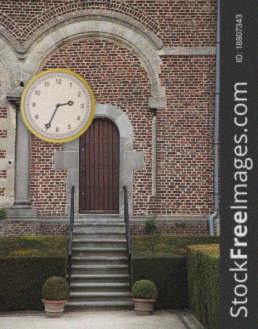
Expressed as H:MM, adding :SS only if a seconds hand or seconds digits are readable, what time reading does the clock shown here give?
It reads 2:34
